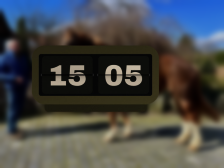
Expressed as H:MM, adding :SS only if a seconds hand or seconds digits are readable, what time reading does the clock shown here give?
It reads 15:05
